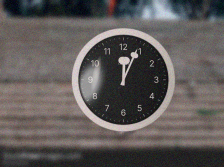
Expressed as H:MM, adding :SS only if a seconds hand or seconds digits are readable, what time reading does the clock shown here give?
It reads 12:04
